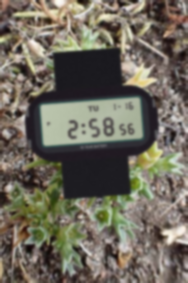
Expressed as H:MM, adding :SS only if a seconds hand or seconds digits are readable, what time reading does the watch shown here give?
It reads 2:58
